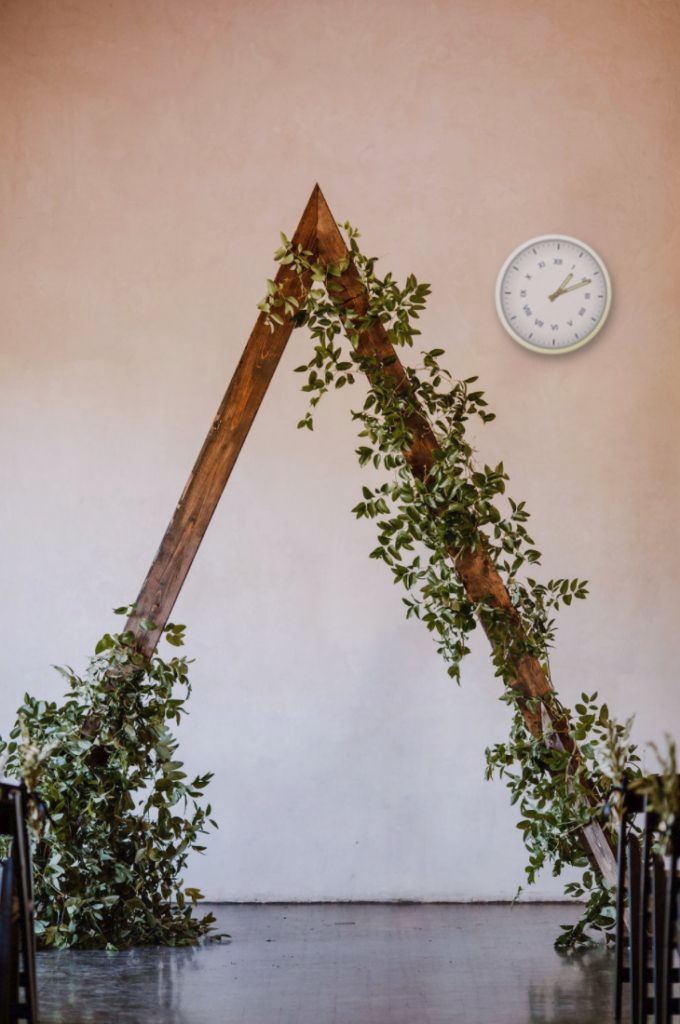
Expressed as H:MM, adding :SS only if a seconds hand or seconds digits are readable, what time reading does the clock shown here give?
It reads 1:11
